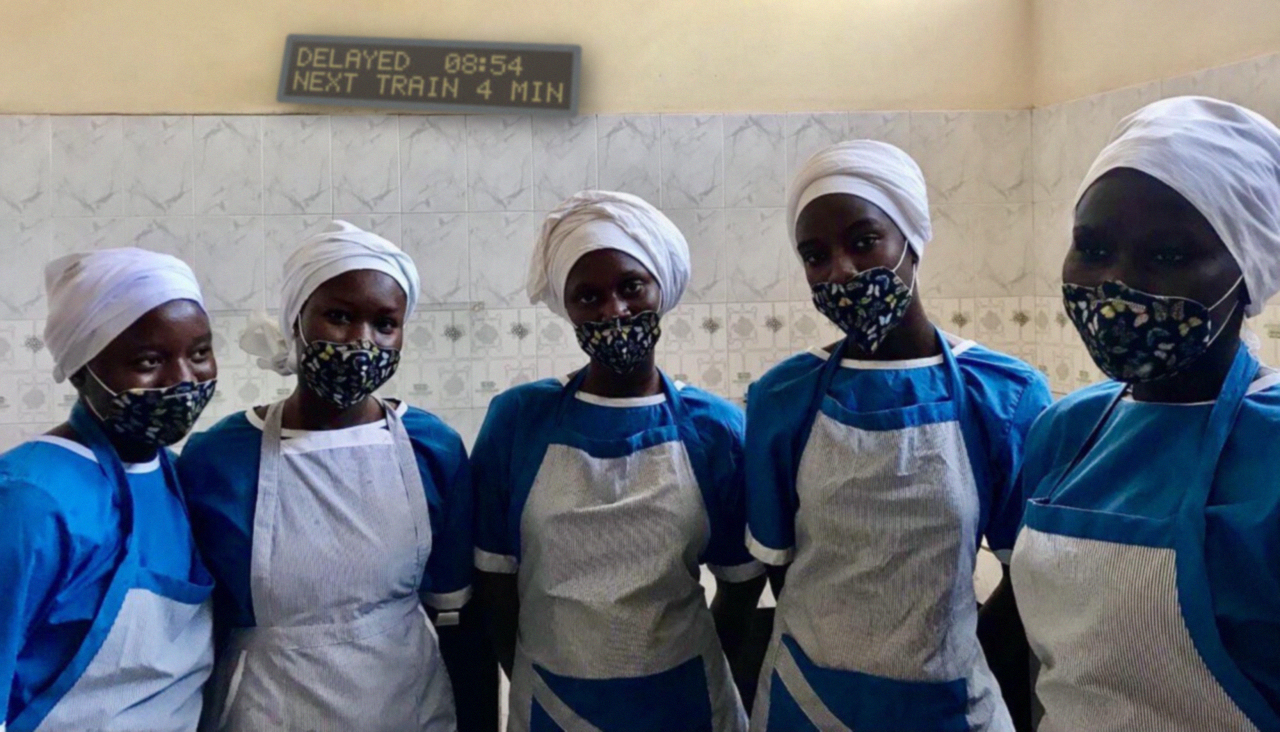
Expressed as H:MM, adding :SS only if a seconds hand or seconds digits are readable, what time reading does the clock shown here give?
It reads 8:54
